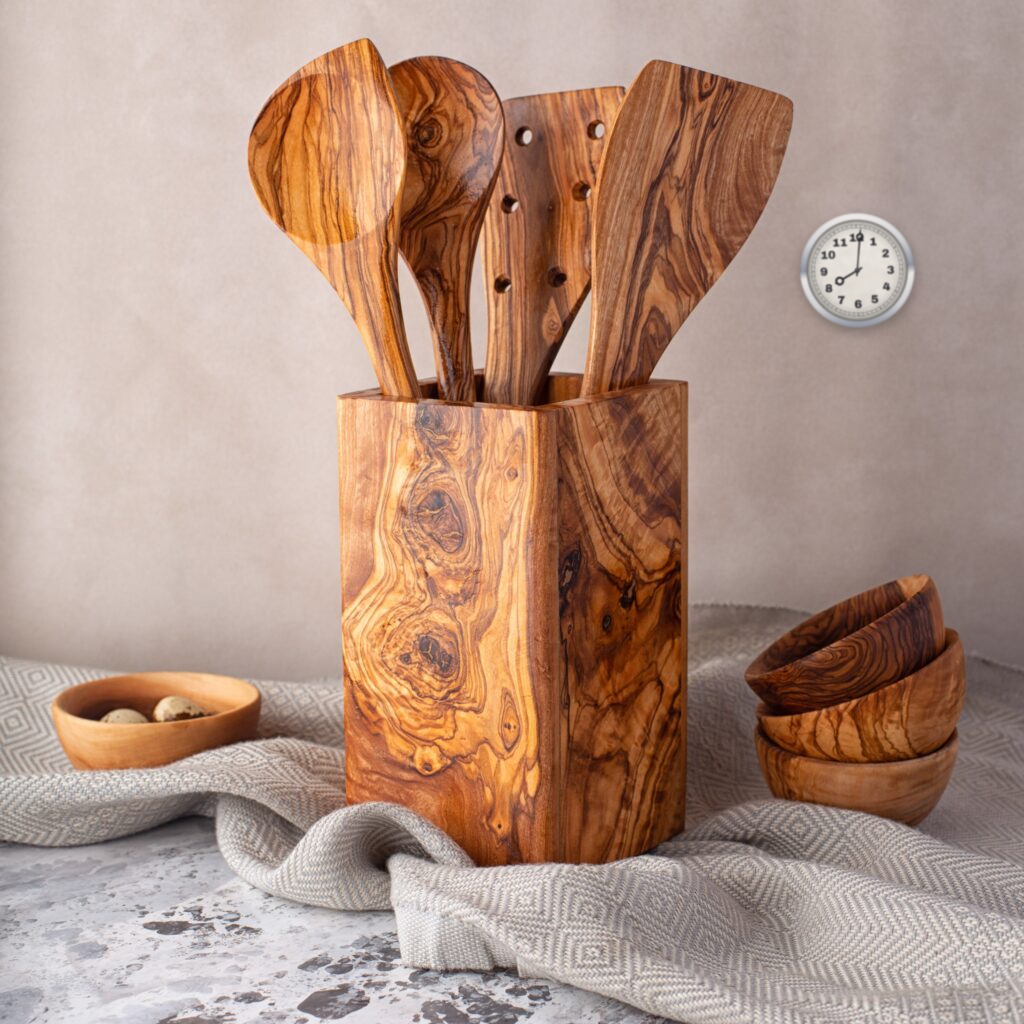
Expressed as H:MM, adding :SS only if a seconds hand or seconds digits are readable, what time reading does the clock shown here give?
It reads 8:01
